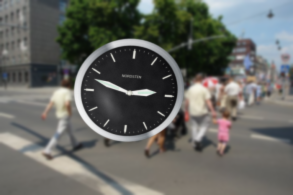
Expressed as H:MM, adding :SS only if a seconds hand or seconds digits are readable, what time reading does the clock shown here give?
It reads 2:48
